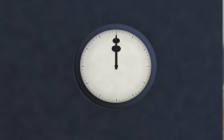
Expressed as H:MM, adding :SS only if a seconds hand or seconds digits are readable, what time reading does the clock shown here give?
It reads 12:00
